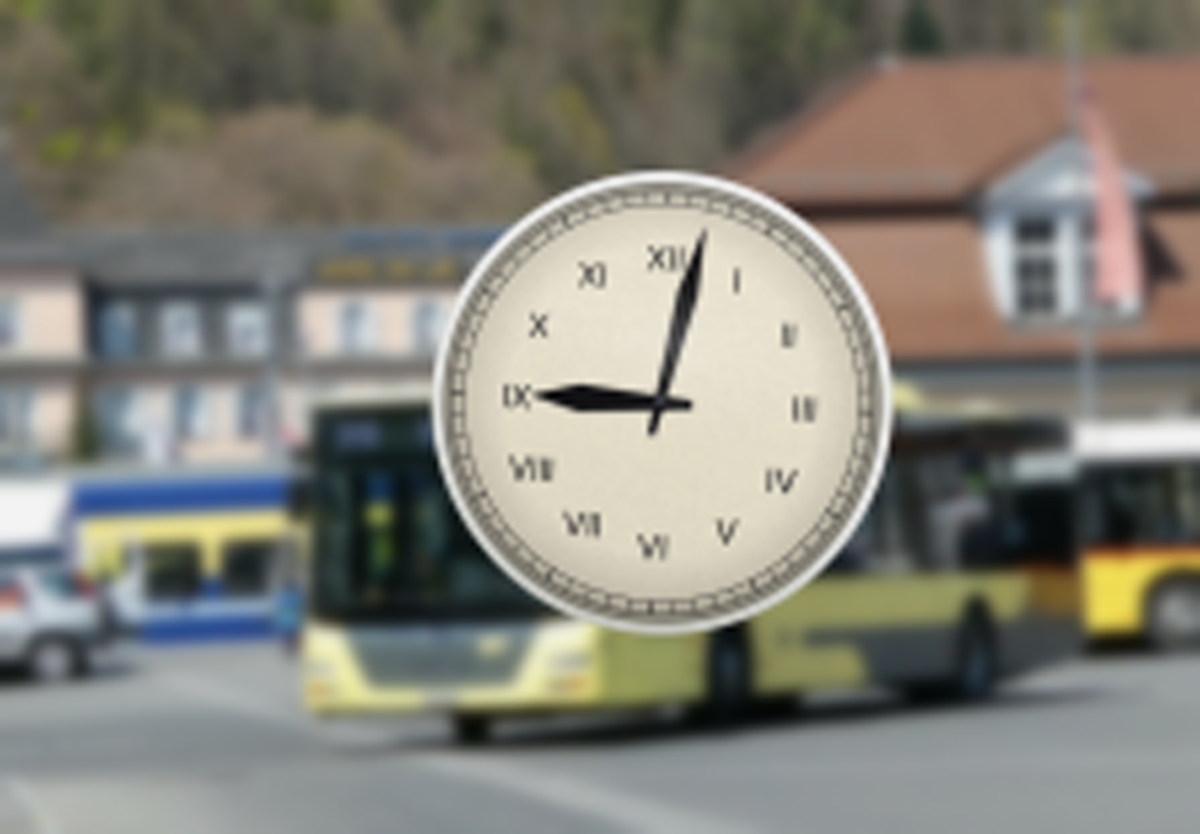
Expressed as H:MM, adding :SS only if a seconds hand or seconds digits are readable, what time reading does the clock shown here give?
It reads 9:02
